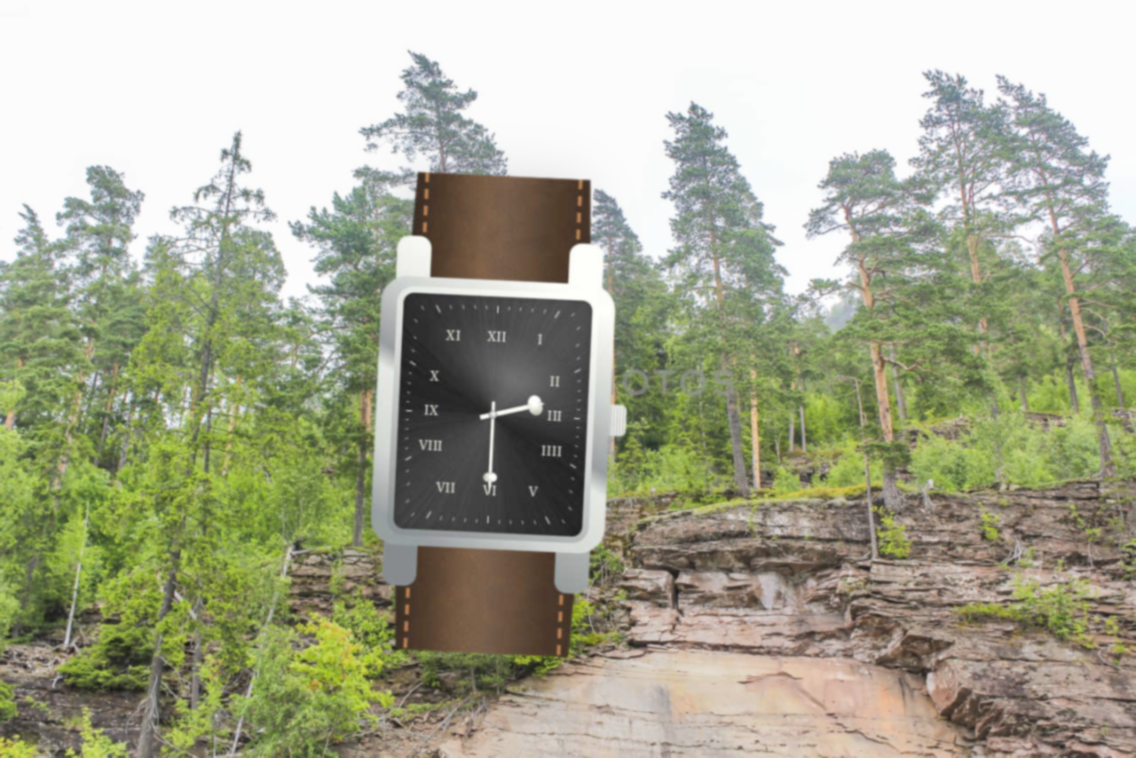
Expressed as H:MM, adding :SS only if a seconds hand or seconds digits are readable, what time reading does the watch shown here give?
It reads 2:30
